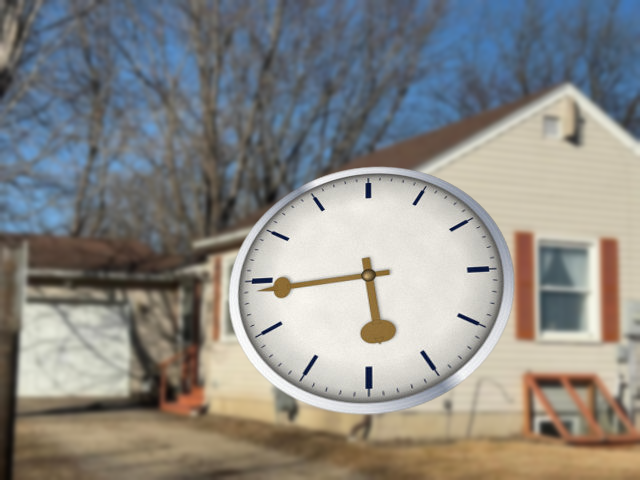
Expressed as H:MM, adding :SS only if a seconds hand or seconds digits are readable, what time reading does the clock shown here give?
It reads 5:44
